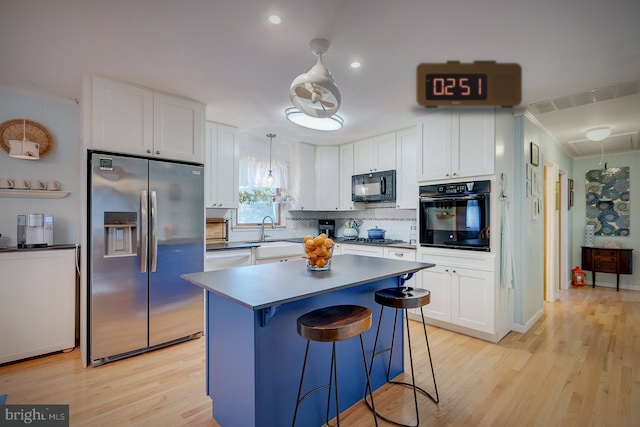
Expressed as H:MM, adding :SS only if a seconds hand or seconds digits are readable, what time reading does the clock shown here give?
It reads 2:51
